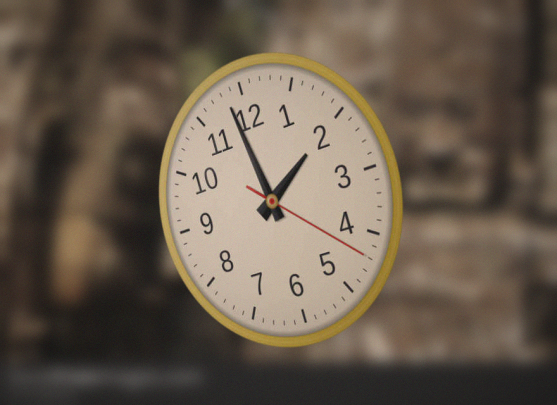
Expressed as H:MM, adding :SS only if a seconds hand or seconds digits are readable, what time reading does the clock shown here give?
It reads 1:58:22
